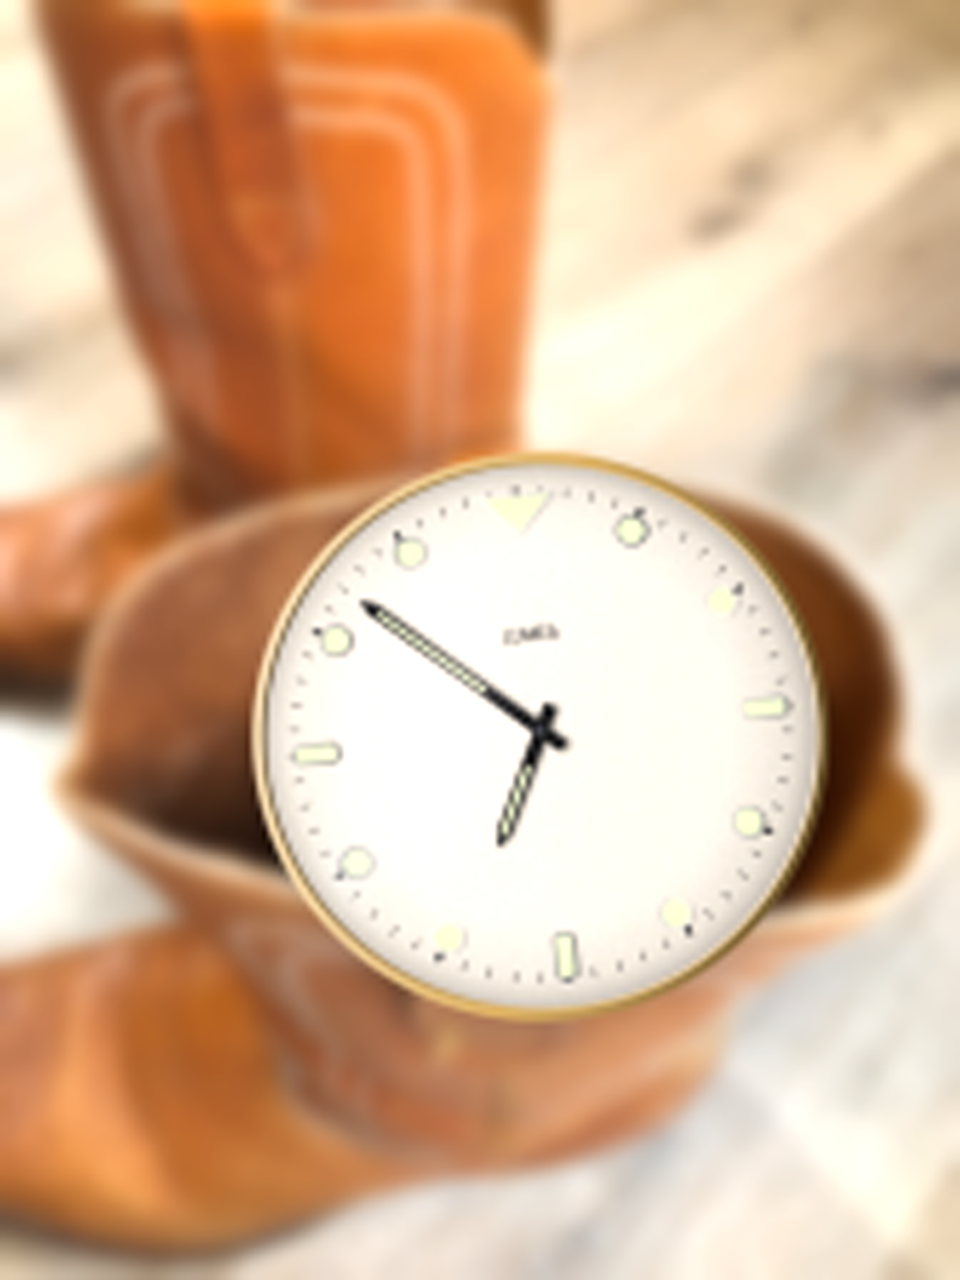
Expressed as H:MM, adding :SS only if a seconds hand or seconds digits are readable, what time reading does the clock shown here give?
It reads 6:52
